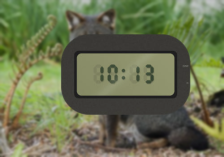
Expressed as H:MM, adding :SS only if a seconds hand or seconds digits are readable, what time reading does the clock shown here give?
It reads 10:13
